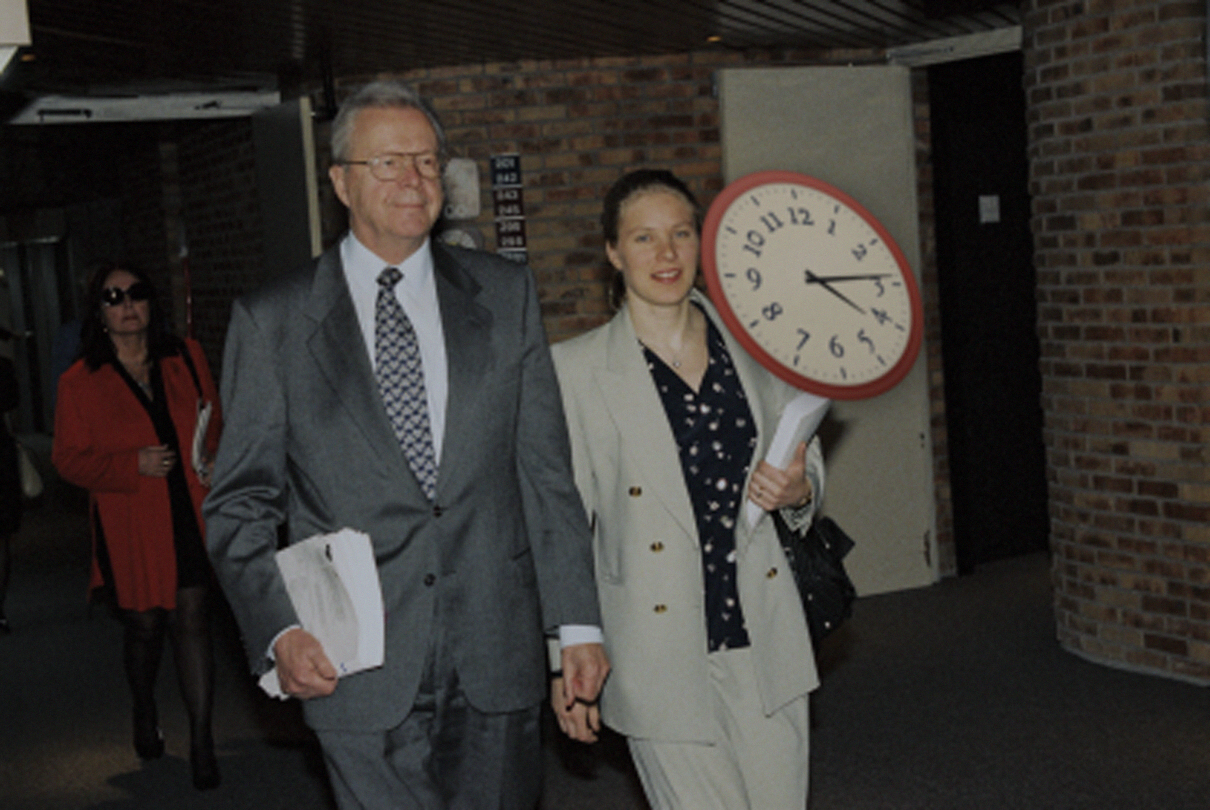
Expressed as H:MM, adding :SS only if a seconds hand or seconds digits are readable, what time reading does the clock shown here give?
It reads 4:14
